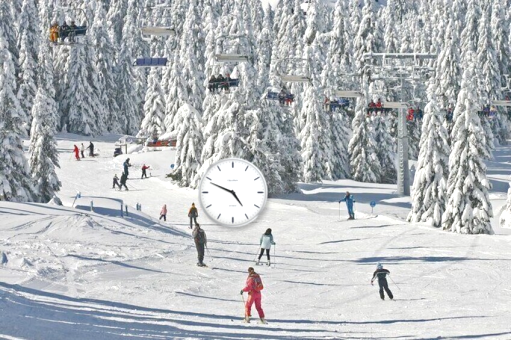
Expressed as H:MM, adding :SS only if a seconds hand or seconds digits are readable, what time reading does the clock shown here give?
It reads 4:49
